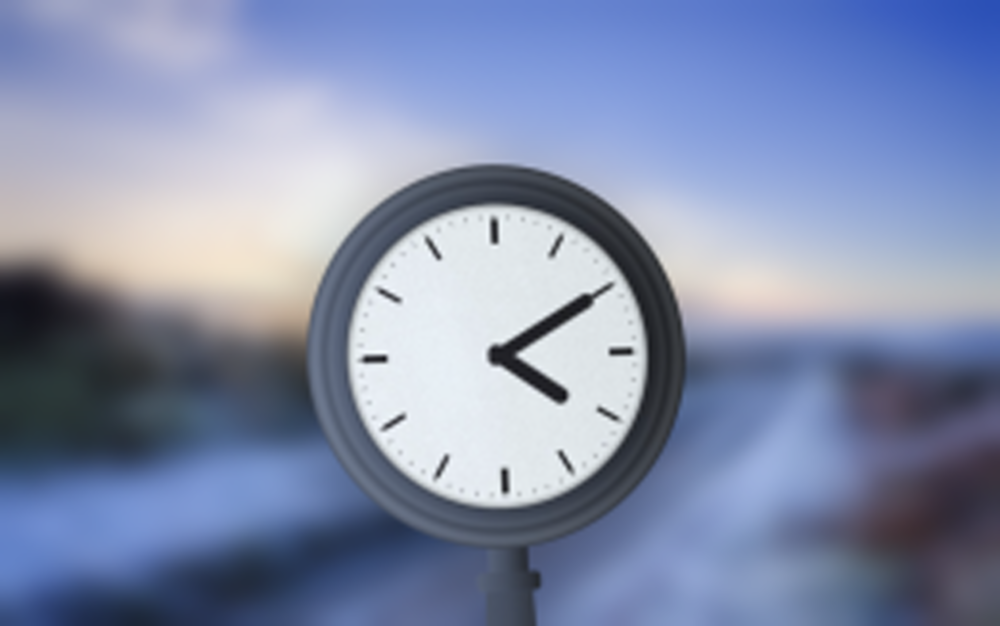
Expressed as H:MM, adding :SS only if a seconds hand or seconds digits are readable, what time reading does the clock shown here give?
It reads 4:10
